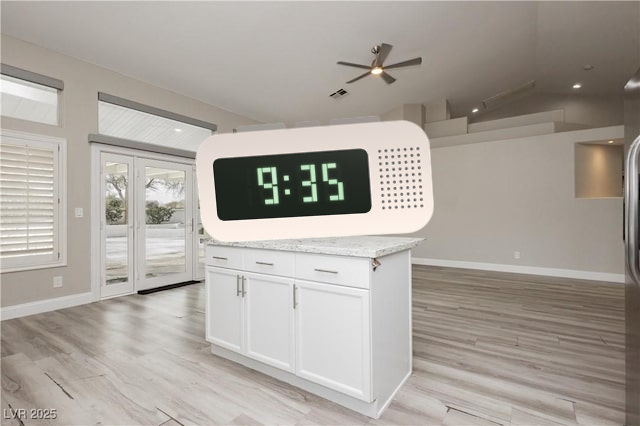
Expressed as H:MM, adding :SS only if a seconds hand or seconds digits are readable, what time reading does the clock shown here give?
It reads 9:35
